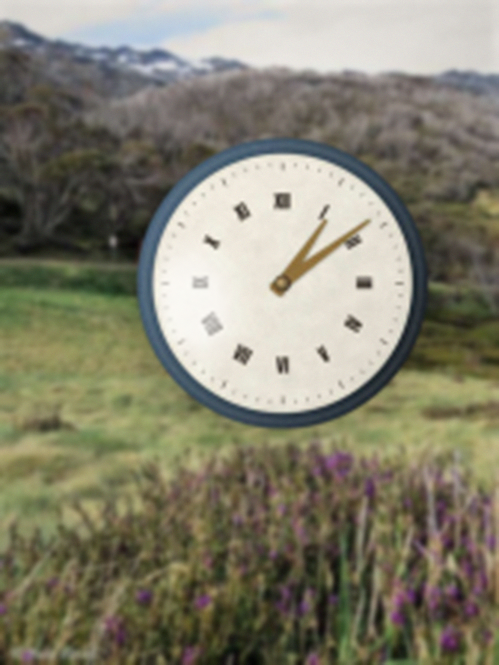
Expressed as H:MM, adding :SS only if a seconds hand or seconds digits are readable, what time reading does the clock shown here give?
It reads 1:09
